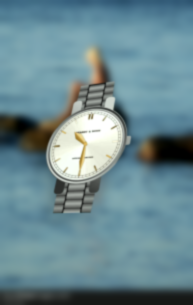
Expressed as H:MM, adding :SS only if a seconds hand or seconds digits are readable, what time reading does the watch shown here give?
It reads 10:30
